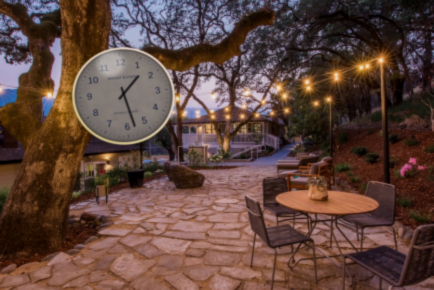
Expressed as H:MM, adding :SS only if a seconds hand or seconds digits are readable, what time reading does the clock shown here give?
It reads 1:28
